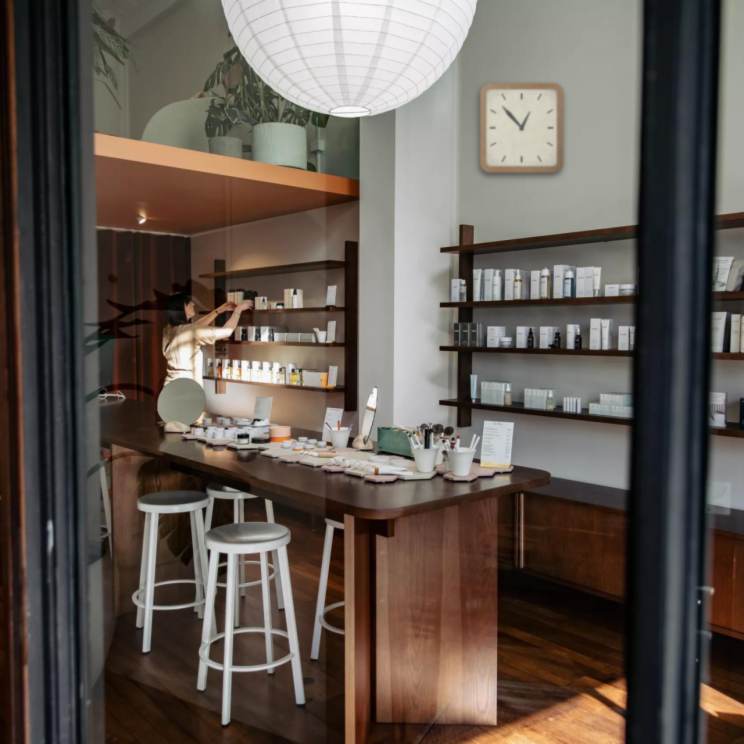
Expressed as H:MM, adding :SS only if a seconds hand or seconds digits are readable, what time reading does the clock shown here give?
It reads 12:53
